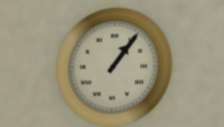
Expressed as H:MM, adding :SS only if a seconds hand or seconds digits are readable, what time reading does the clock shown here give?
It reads 1:06
